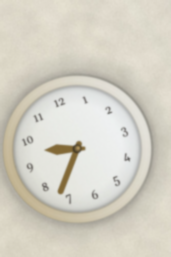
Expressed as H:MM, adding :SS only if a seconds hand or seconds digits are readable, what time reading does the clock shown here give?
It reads 9:37
